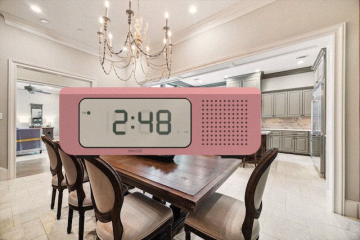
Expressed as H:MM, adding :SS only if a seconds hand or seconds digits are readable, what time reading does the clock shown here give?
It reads 2:48
